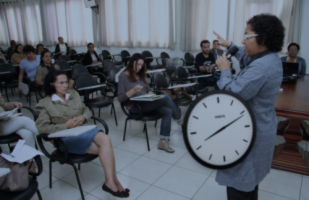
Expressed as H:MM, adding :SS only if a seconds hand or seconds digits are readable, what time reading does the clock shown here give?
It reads 8:11
